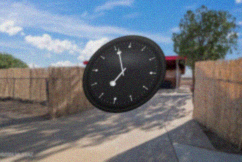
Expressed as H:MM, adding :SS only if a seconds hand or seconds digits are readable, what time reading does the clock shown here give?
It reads 6:56
